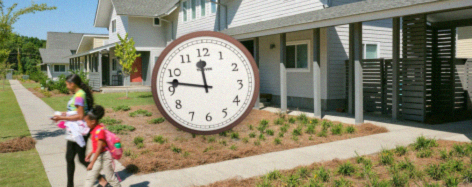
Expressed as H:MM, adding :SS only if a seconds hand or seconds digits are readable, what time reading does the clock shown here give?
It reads 11:47
